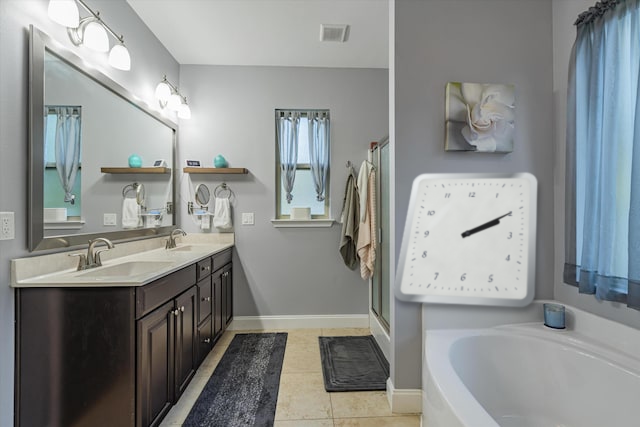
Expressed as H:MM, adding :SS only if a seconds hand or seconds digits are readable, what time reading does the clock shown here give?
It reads 2:10
